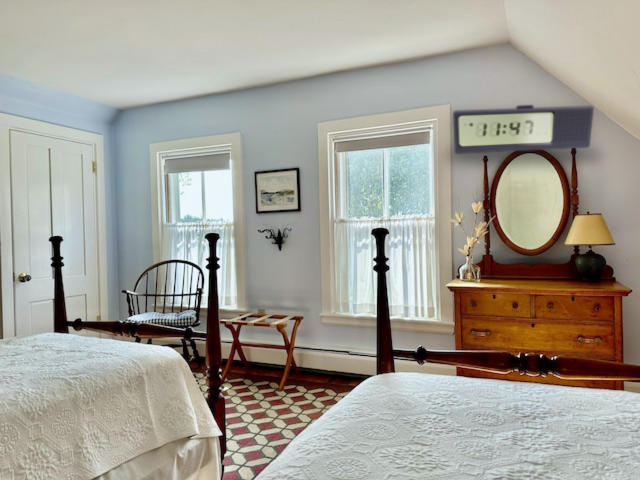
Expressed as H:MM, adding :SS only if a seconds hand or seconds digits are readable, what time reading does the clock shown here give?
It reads 11:47
